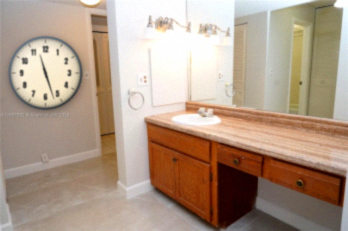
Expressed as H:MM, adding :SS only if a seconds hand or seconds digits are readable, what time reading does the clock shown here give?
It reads 11:27
